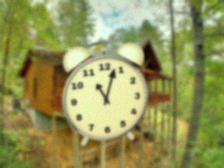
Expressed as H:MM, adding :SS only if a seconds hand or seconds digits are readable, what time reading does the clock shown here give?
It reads 11:03
